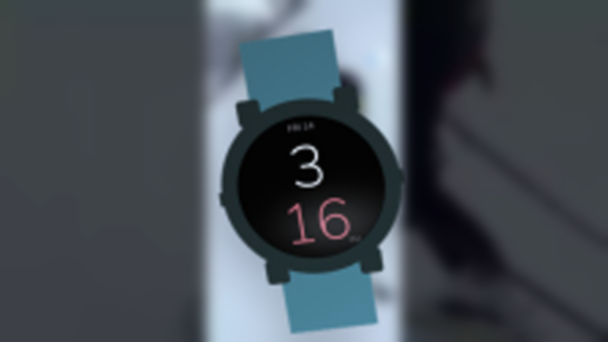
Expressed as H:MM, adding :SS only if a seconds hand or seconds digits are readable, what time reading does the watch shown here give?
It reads 3:16
